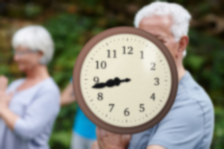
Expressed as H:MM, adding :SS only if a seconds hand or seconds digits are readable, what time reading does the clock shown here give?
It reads 8:43
